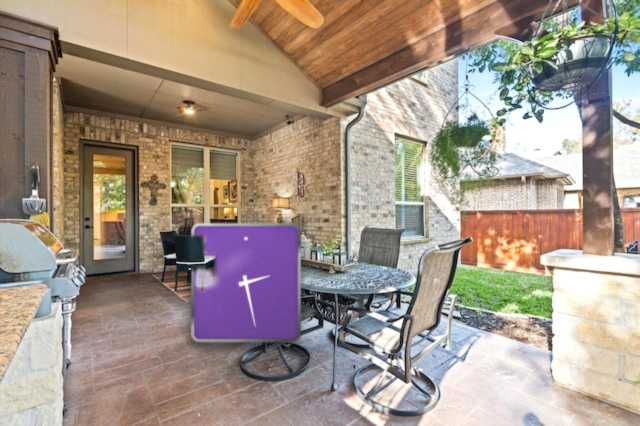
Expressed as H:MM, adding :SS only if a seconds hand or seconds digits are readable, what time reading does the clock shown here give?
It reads 2:28
